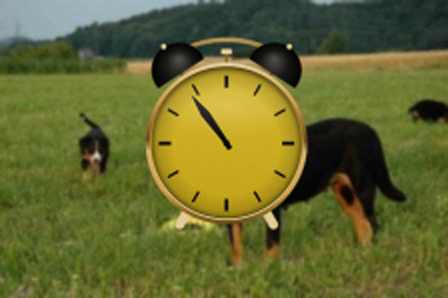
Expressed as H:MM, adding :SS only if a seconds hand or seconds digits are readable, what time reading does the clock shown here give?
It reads 10:54
